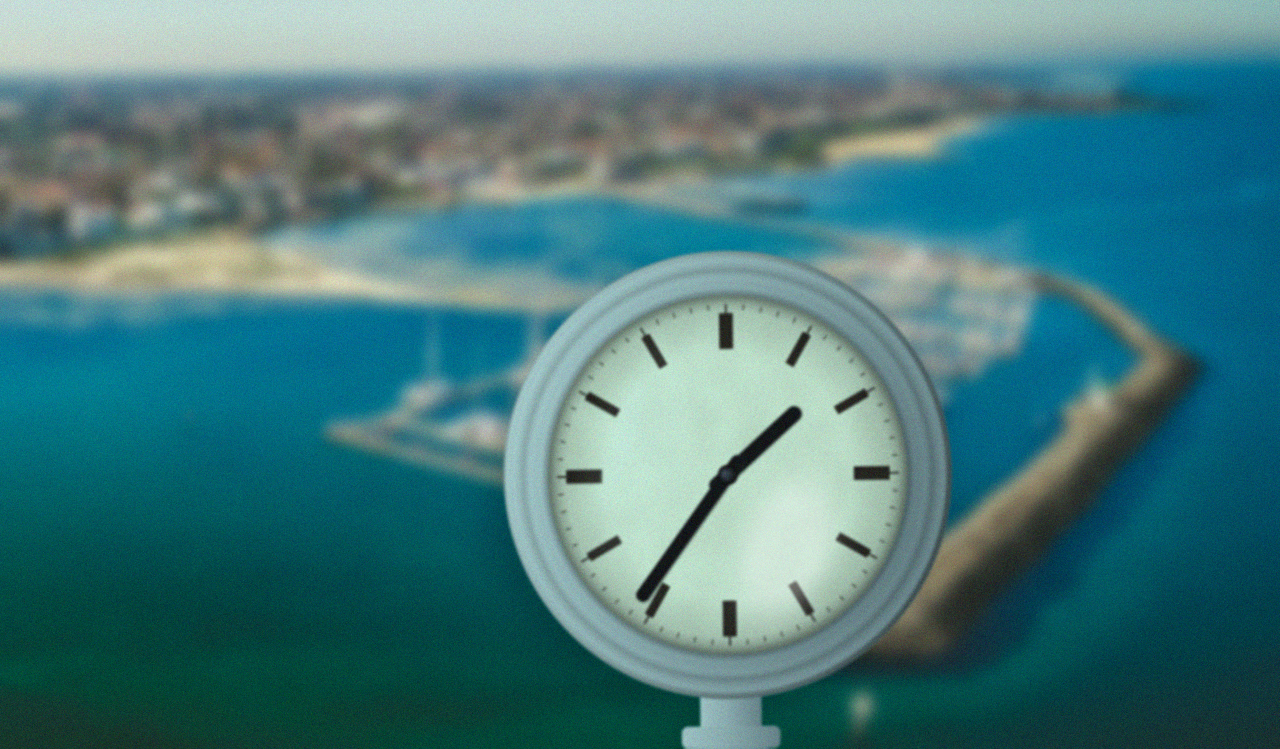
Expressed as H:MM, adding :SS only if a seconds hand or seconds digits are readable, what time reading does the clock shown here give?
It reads 1:36
